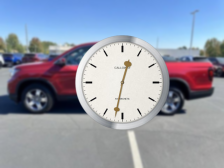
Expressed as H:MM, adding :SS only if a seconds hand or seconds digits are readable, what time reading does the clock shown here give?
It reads 12:32
